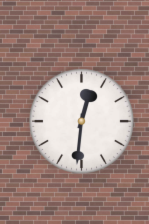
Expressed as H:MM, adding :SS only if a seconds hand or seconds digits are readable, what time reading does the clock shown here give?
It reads 12:31
